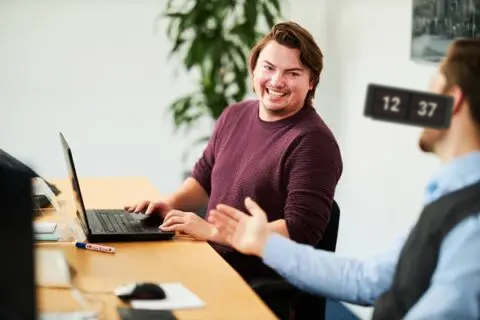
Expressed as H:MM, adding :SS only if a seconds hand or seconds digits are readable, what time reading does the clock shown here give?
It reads 12:37
